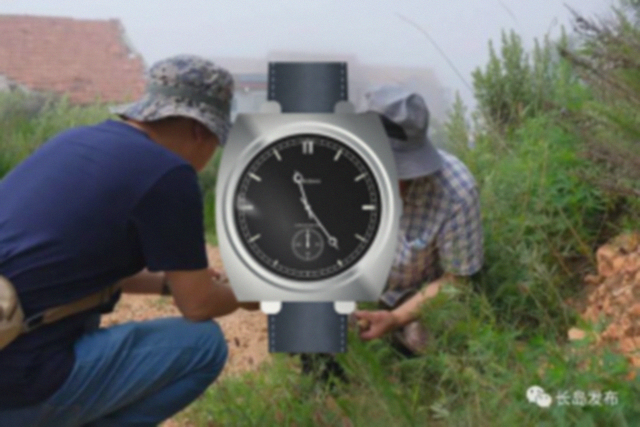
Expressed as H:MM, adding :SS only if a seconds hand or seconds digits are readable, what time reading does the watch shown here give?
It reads 11:24
